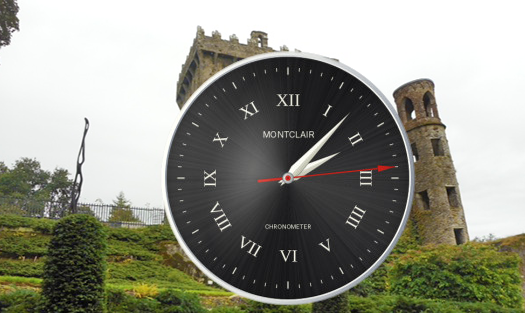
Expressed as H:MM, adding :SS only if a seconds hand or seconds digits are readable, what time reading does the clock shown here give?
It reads 2:07:14
